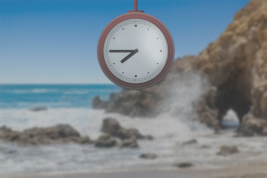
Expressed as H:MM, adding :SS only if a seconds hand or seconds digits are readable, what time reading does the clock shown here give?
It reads 7:45
